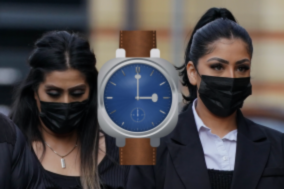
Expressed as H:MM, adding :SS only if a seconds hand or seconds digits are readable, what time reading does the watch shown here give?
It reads 3:00
